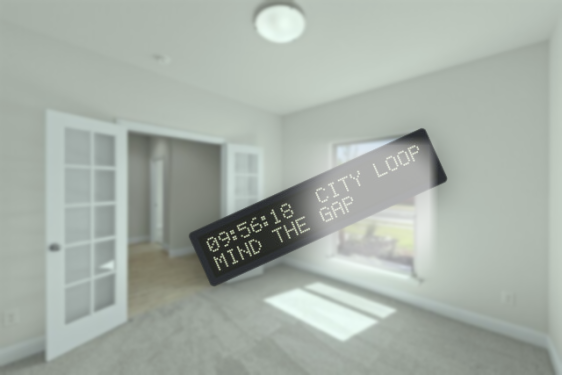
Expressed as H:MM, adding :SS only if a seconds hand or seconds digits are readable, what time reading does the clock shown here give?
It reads 9:56:18
